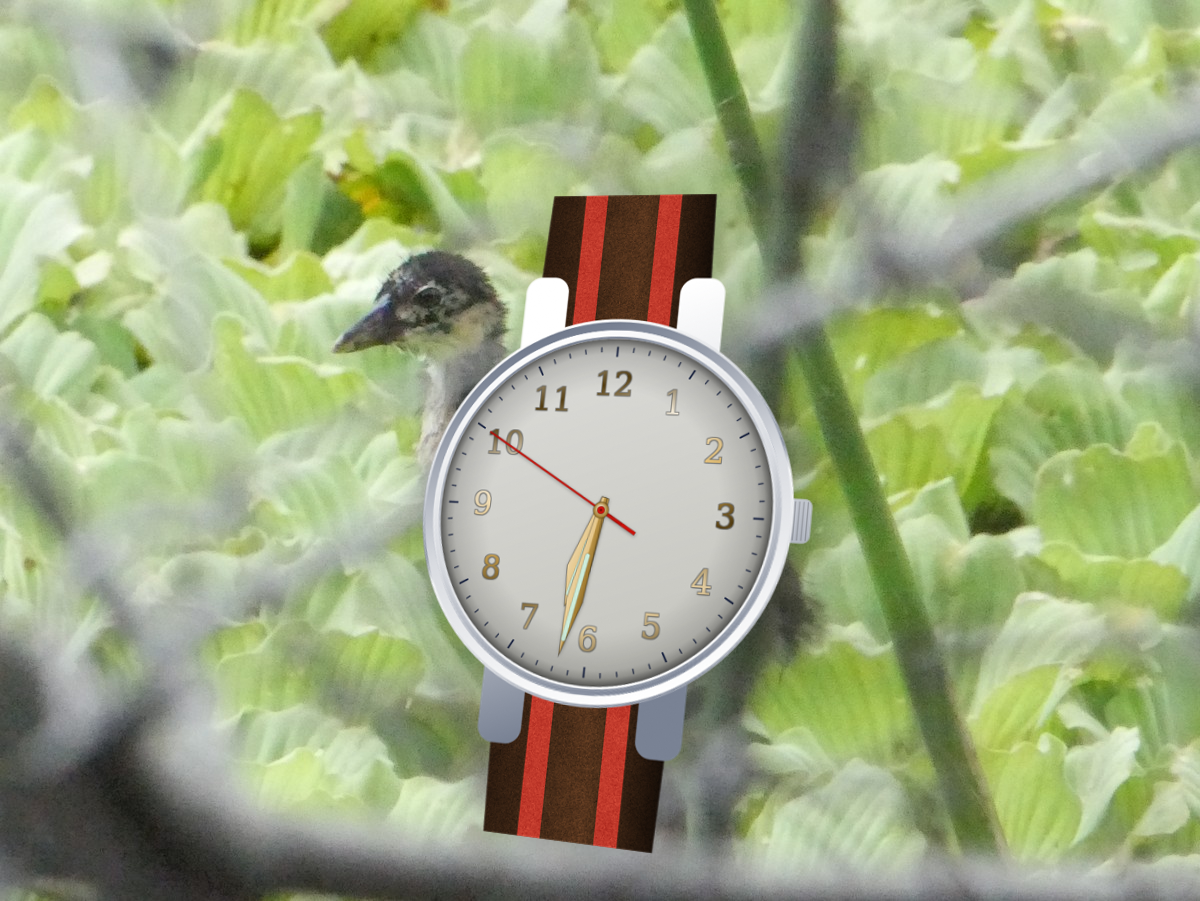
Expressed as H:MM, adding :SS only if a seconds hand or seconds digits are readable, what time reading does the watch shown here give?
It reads 6:31:50
